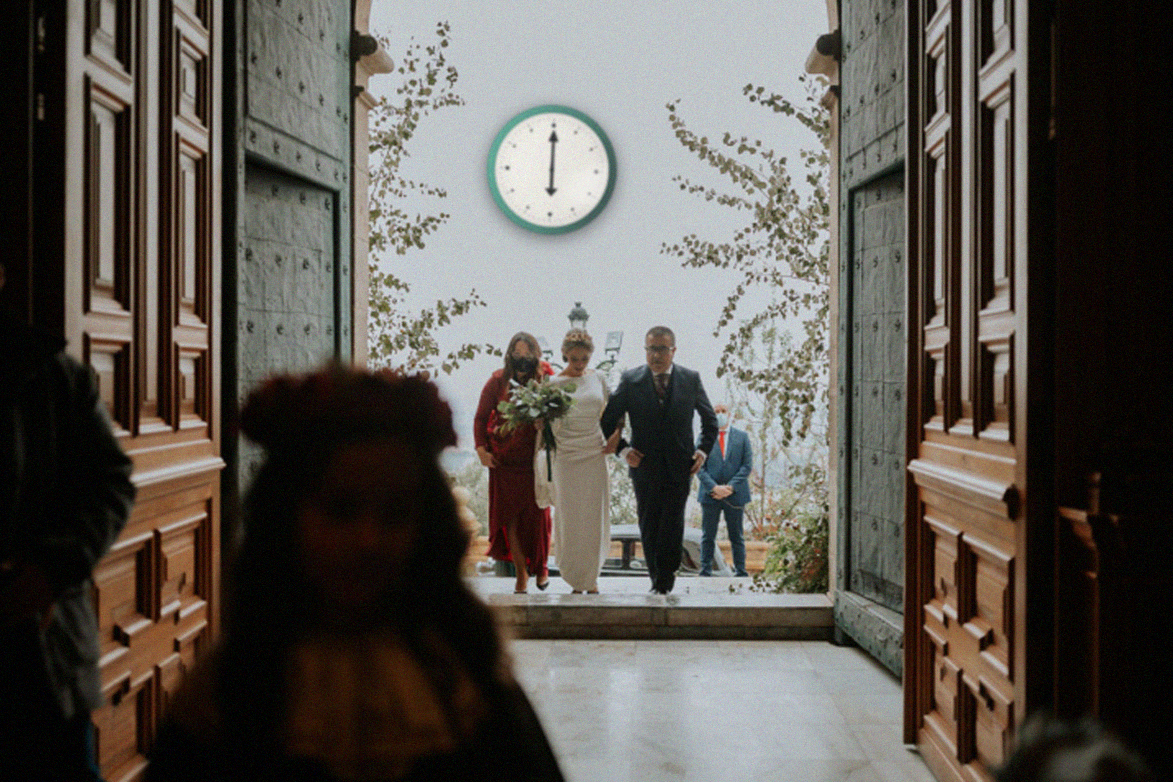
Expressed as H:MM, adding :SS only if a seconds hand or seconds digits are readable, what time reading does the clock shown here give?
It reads 6:00
